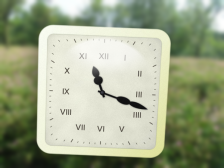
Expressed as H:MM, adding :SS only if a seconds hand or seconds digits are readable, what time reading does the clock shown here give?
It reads 11:18
